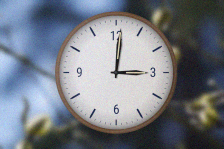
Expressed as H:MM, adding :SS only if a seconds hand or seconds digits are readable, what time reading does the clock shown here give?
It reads 3:01
